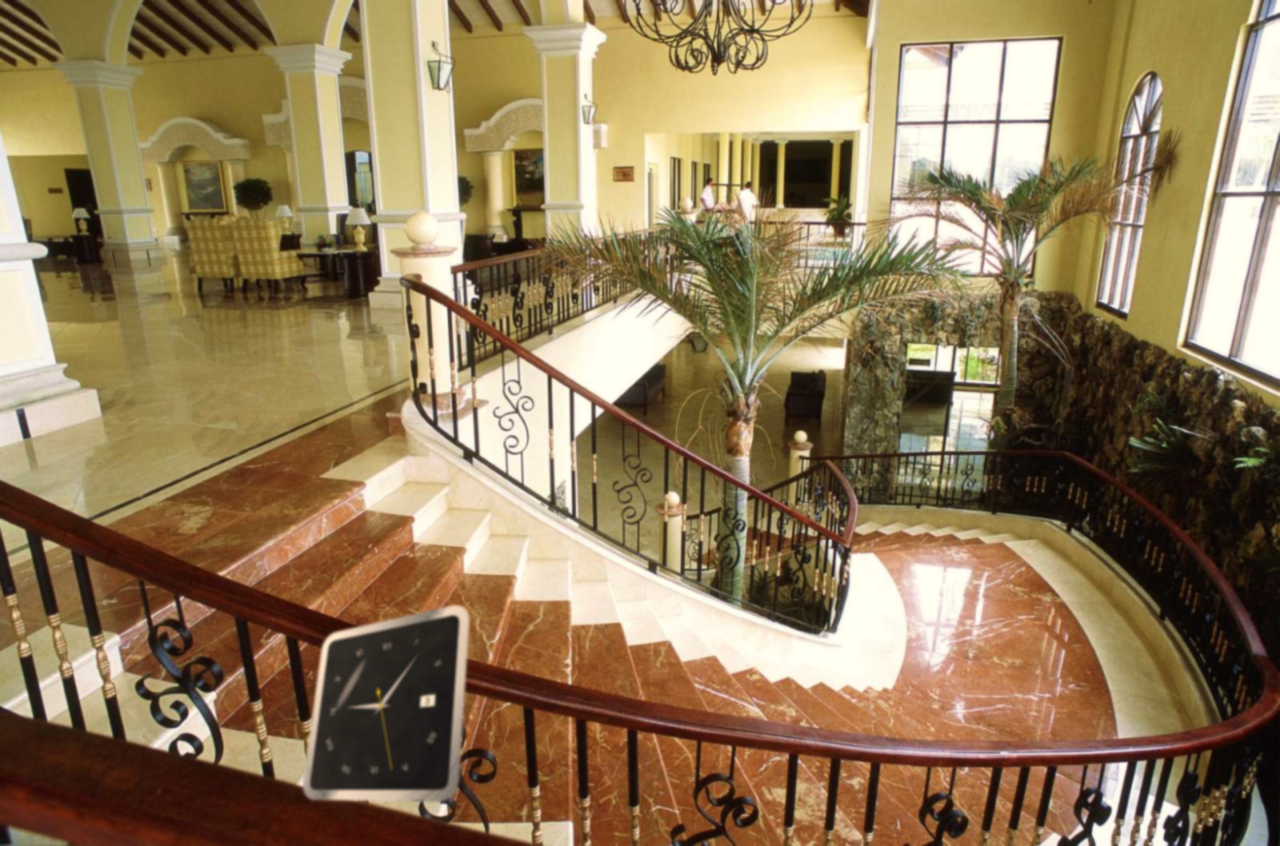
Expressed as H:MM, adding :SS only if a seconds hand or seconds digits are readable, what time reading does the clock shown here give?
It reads 9:06:27
